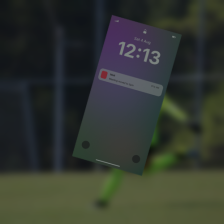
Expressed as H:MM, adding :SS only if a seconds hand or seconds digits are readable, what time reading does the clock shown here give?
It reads 12:13
